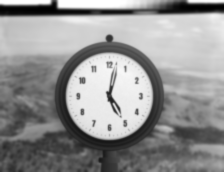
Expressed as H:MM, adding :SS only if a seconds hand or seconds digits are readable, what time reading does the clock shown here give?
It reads 5:02
